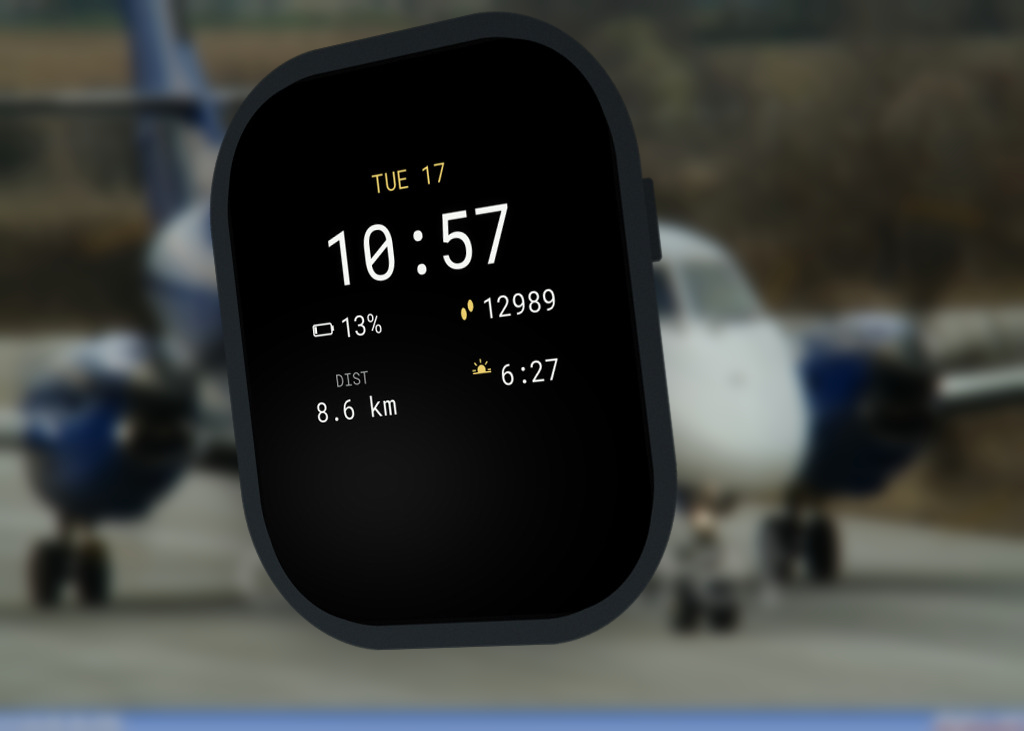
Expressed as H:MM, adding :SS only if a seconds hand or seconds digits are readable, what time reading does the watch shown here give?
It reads 10:57
